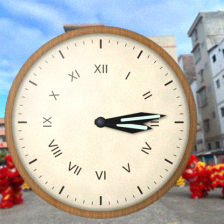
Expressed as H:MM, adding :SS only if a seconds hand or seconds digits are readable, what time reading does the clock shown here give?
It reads 3:14
